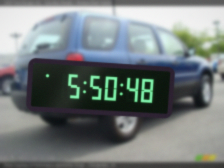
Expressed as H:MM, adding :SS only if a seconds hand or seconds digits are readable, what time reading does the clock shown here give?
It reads 5:50:48
